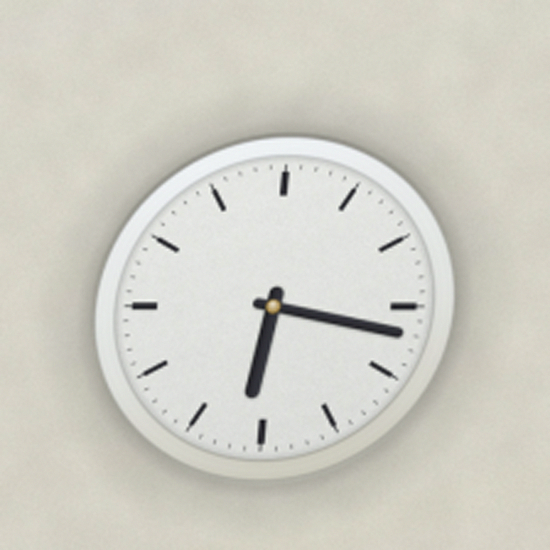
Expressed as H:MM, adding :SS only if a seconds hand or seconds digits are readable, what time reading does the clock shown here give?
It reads 6:17
